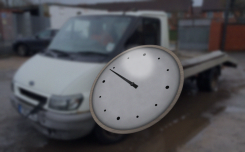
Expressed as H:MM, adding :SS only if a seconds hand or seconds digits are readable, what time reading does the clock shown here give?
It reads 9:49
